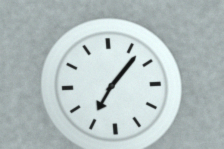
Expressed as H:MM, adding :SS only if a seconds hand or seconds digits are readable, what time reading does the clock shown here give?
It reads 7:07
